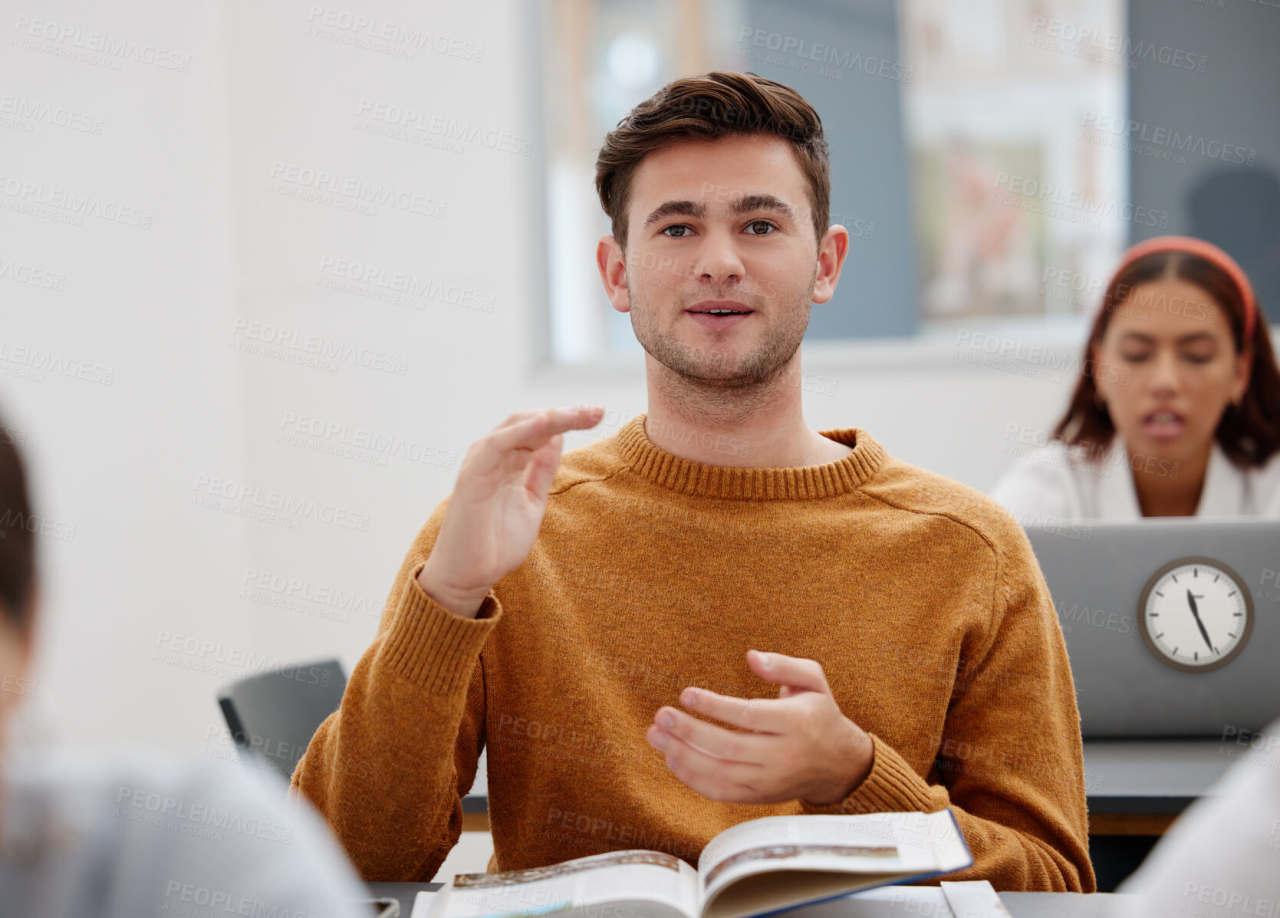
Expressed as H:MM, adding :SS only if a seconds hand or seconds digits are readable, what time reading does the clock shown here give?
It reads 11:26
